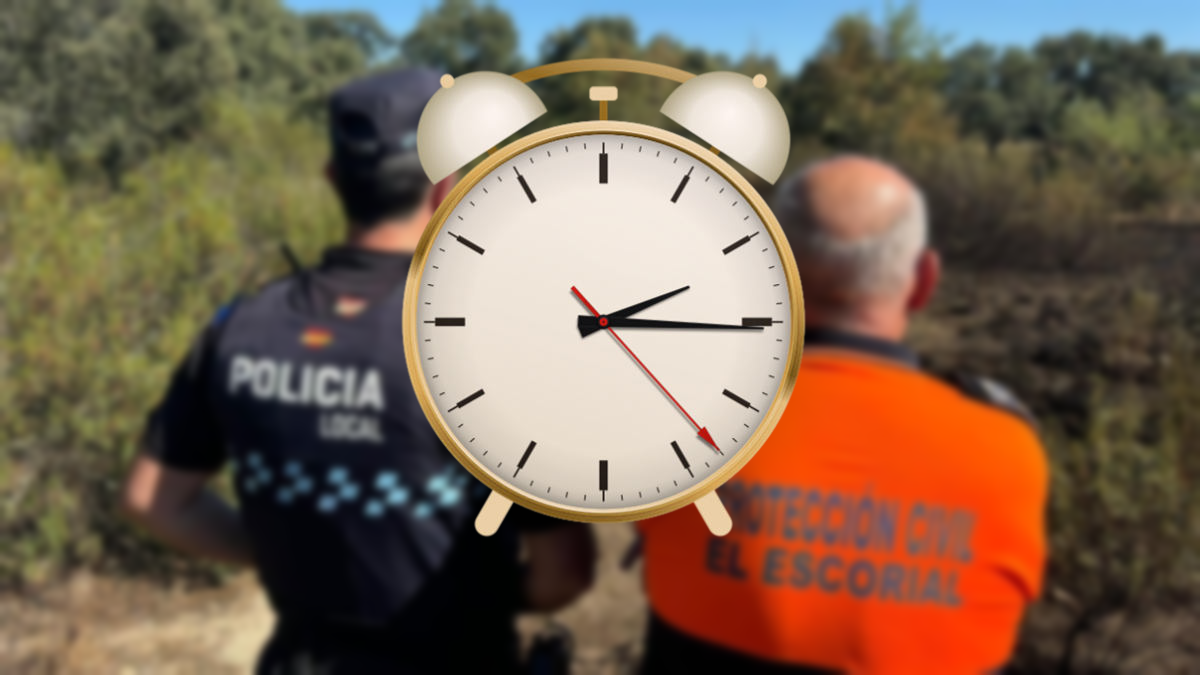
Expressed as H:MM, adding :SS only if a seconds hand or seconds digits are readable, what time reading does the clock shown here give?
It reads 2:15:23
